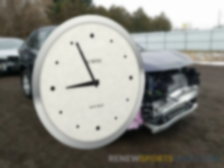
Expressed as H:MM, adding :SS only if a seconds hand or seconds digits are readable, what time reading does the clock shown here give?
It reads 8:56
